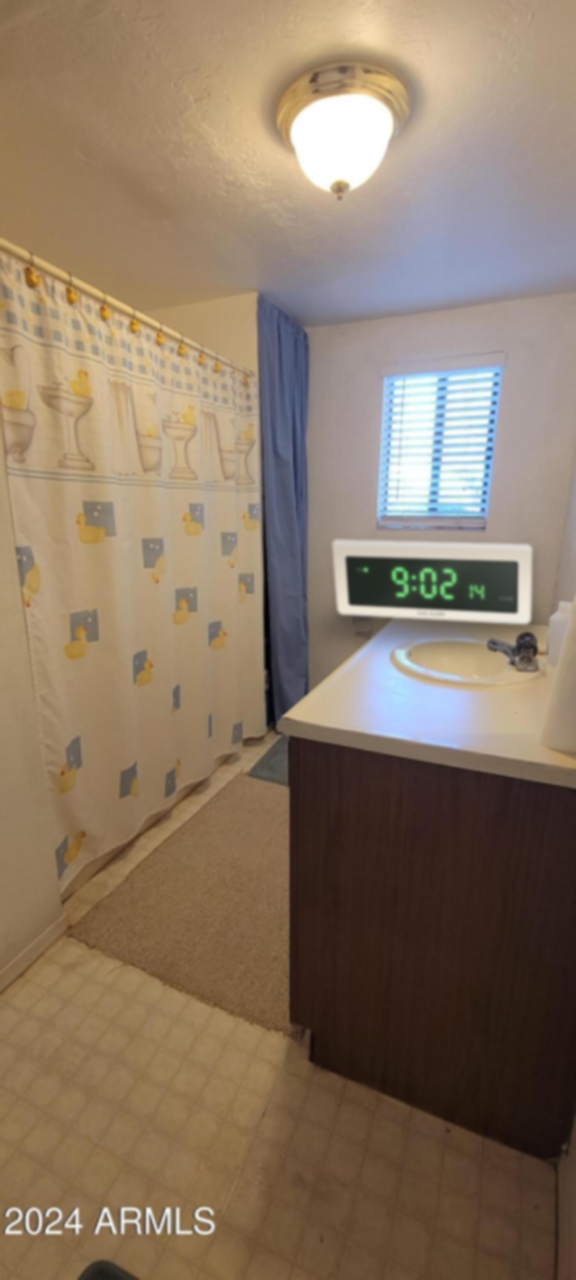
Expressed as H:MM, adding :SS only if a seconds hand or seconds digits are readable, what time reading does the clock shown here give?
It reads 9:02:14
